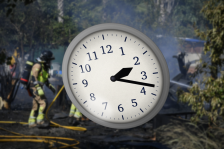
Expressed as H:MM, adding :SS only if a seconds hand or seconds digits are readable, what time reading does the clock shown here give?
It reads 2:18
